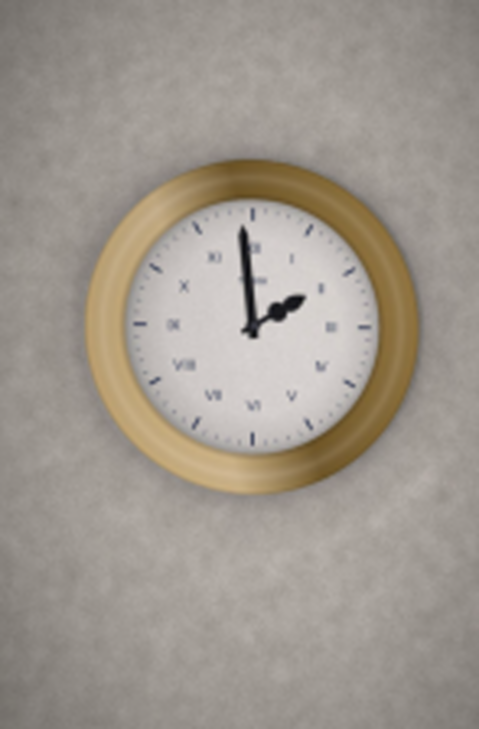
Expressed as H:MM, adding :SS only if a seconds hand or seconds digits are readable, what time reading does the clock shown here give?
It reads 1:59
